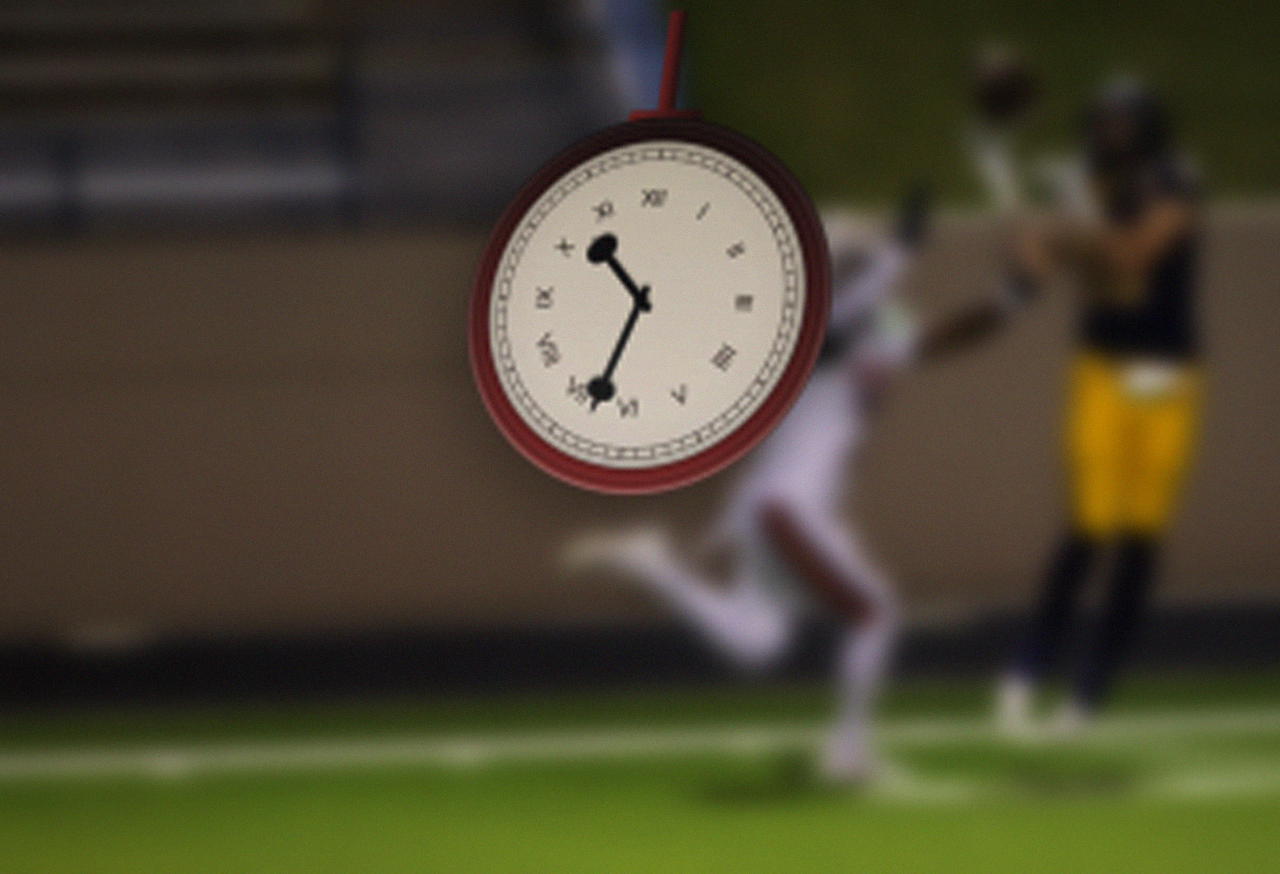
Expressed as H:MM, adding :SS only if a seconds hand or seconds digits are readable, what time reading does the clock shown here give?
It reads 10:33
